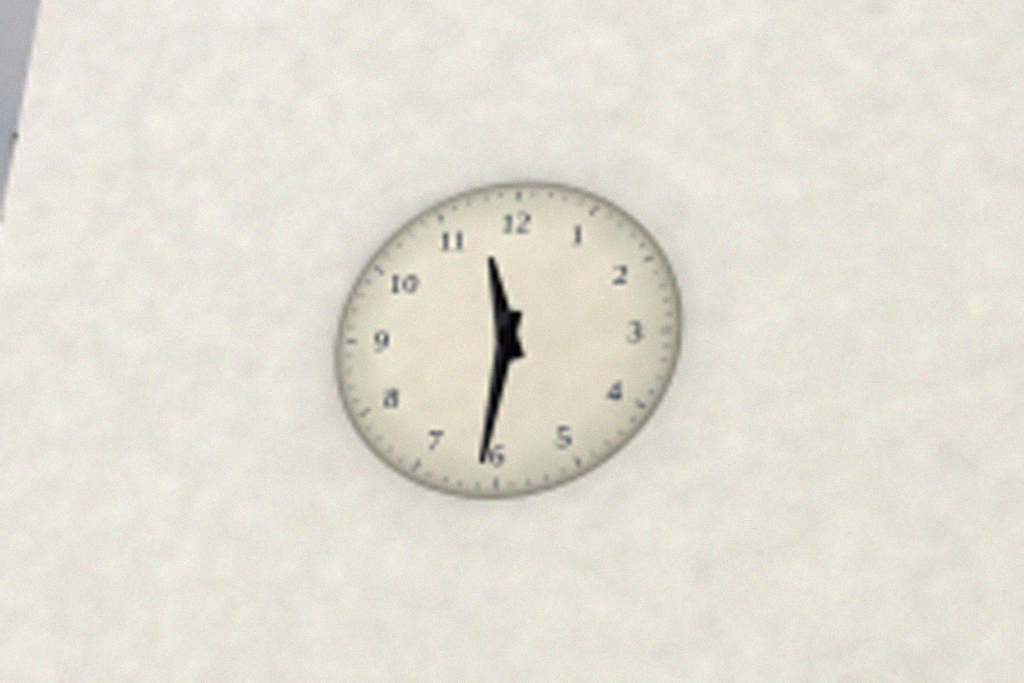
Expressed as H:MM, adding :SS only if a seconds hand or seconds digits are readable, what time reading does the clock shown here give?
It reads 11:31
